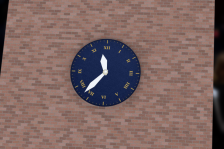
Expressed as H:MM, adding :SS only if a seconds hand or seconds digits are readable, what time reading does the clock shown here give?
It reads 11:37
